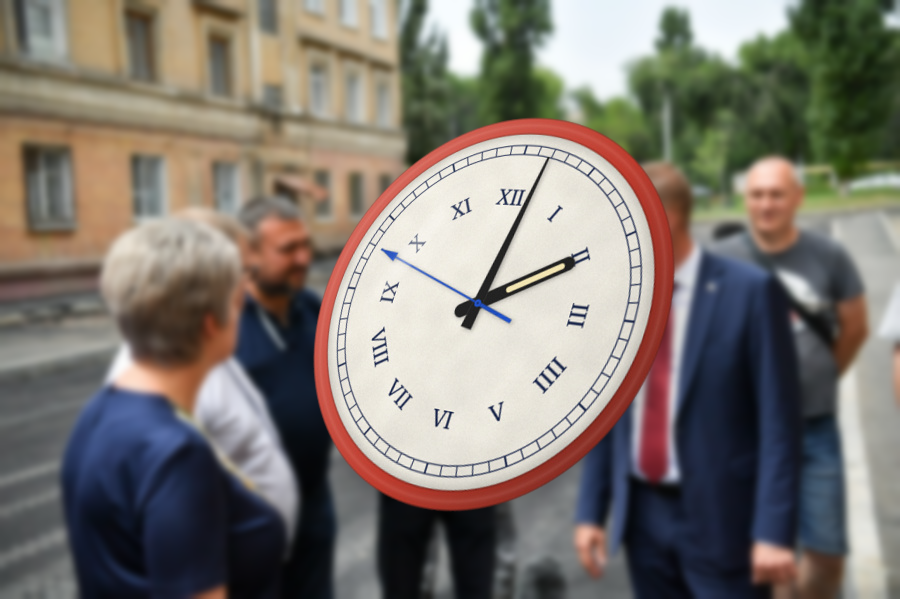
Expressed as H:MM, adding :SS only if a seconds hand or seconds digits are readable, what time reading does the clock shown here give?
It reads 2:01:48
